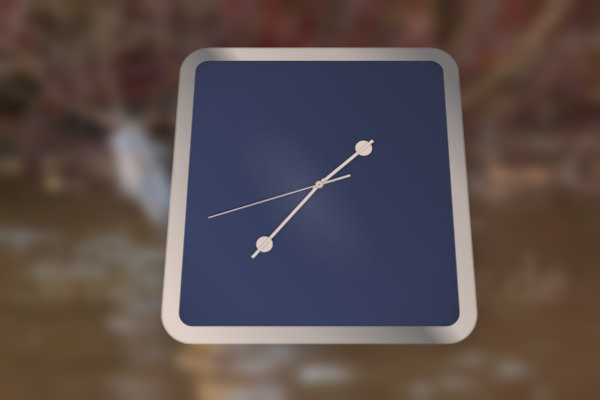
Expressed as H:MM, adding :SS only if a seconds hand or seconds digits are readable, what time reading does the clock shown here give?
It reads 1:36:42
